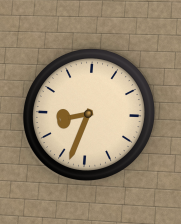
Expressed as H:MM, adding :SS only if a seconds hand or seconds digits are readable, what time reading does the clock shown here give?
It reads 8:33
